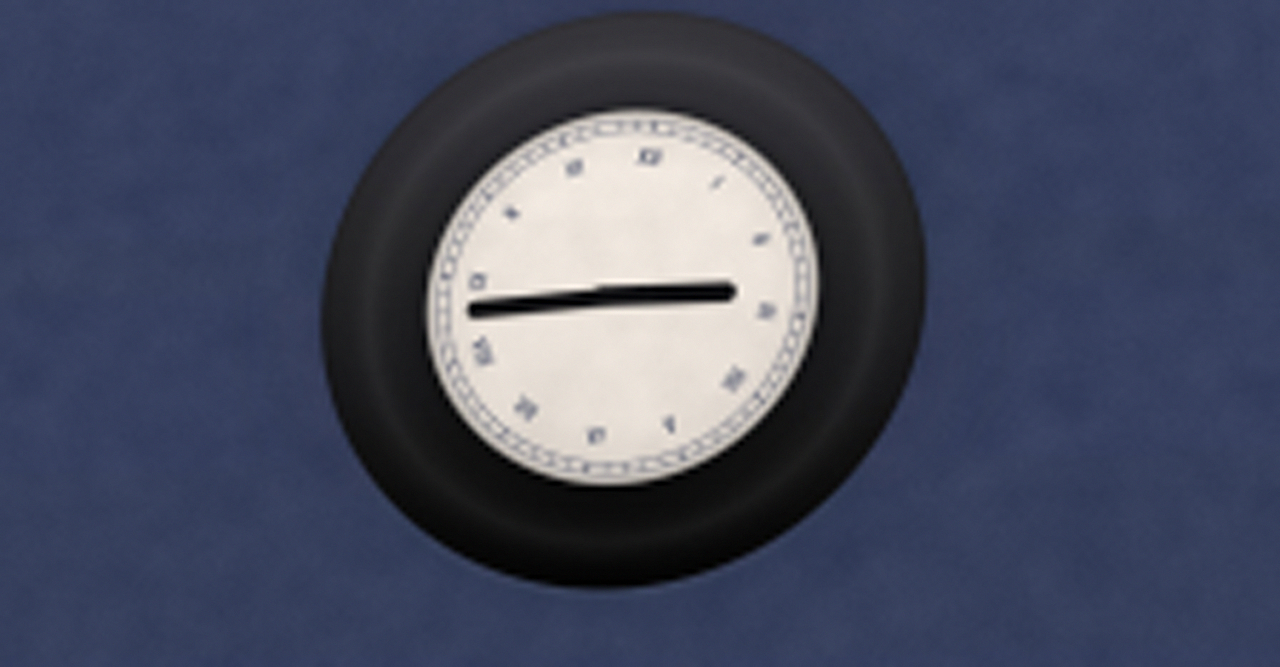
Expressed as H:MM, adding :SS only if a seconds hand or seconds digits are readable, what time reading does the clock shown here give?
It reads 2:43
